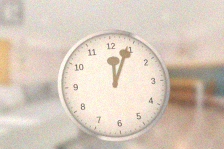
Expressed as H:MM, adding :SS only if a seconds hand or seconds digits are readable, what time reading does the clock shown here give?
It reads 12:04
